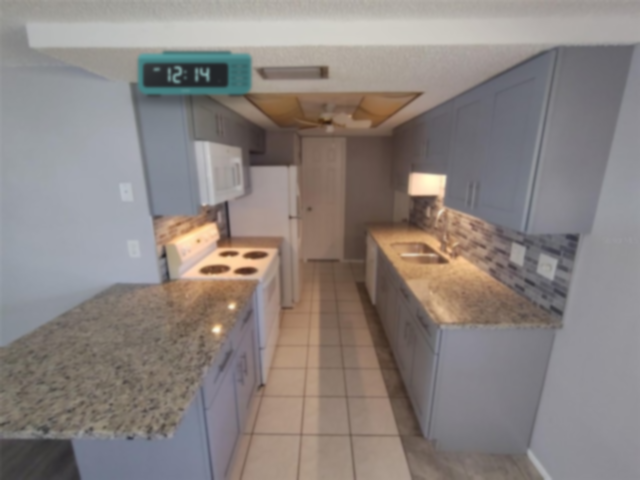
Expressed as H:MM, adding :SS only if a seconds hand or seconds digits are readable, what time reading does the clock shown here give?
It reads 12:14
